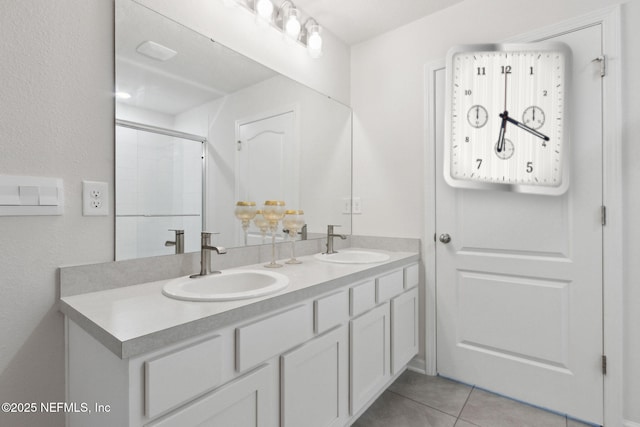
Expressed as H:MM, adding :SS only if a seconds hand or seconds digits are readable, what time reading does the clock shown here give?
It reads 6:19
